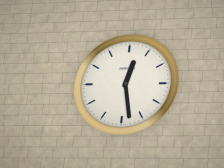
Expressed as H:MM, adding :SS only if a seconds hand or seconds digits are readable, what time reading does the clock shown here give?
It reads 12:28
